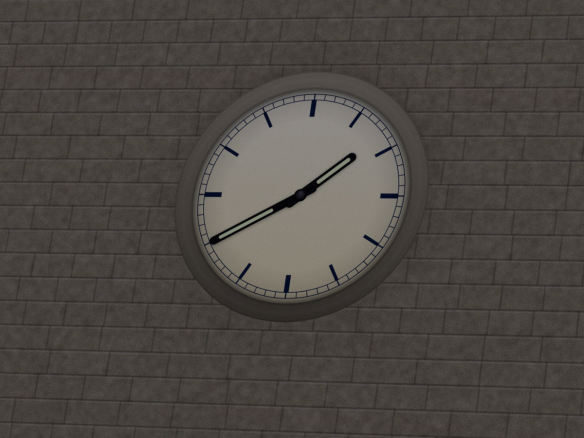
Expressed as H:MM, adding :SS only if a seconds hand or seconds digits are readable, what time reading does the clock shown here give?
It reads 1:40
